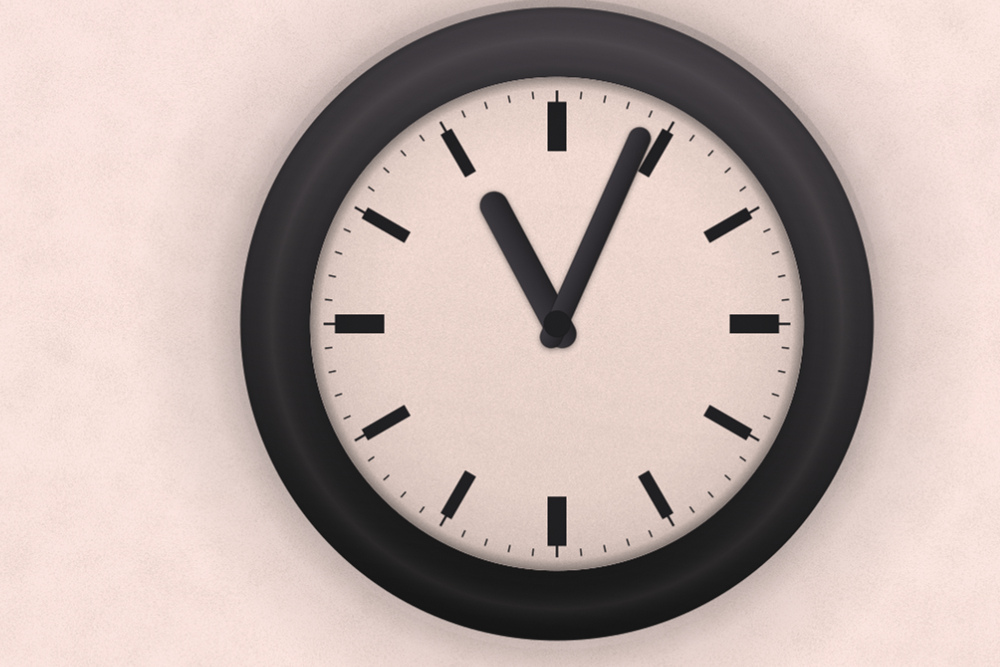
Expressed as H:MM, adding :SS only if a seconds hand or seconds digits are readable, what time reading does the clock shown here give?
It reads 11:04
